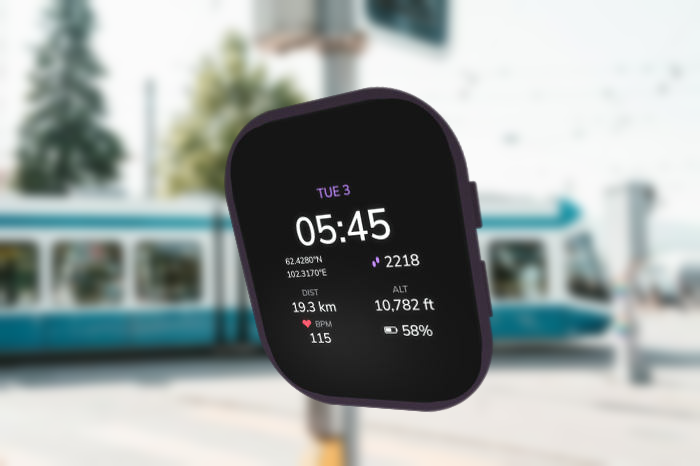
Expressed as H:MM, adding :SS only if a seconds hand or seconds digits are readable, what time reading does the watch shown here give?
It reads 5:45
